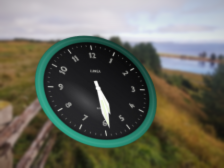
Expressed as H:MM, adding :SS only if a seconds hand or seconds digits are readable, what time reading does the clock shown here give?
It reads 5:29
